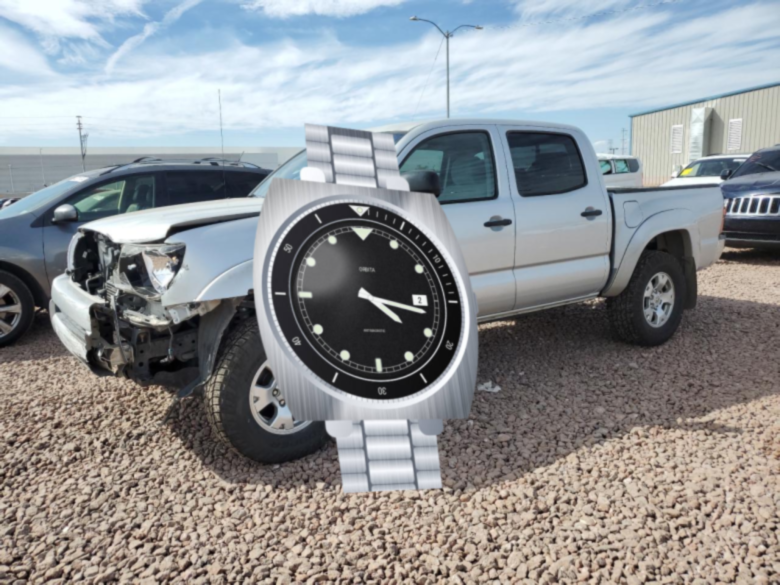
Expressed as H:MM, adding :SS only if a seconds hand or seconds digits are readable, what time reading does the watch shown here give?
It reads 4:17
